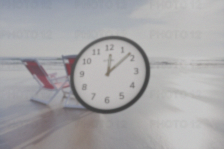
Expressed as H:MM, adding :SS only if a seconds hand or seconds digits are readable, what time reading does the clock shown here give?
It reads 12:08
